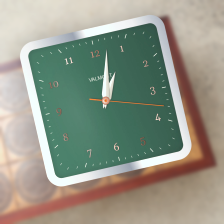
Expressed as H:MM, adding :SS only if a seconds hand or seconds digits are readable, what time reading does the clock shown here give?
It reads 1:02:18
